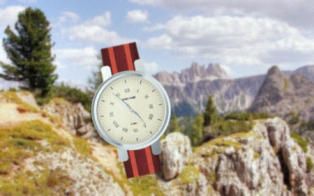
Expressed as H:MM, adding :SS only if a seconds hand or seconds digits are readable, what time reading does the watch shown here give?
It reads 4:54
